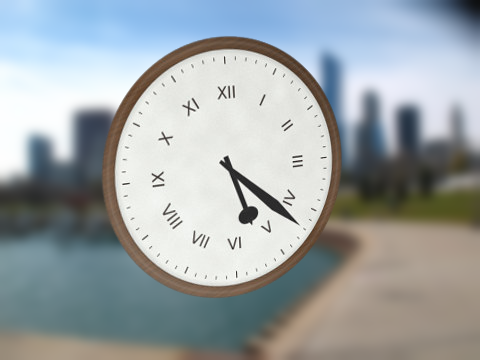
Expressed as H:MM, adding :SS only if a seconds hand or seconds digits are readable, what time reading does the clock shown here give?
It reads 5:22
